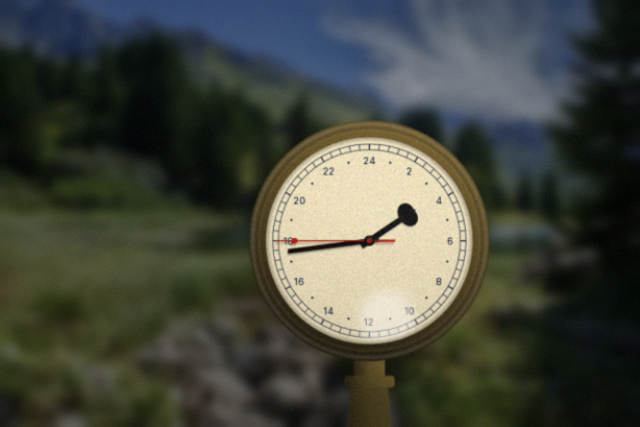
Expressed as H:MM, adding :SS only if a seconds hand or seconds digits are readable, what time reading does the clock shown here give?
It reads 3:43:45
